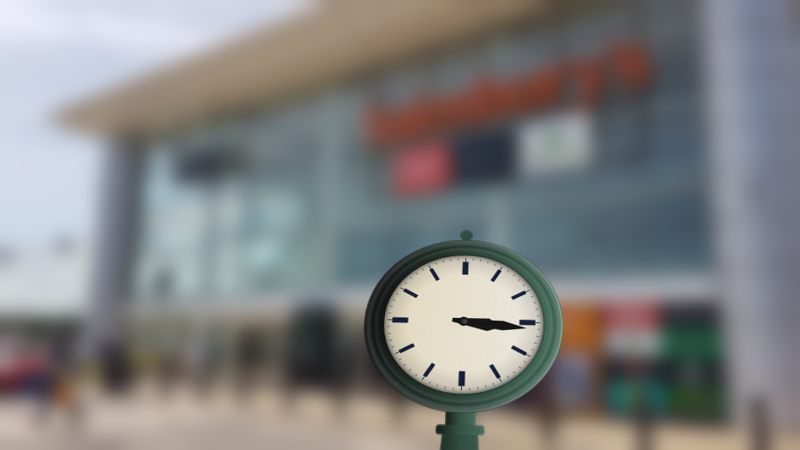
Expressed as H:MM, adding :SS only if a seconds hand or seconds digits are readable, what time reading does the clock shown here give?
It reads 3:16
